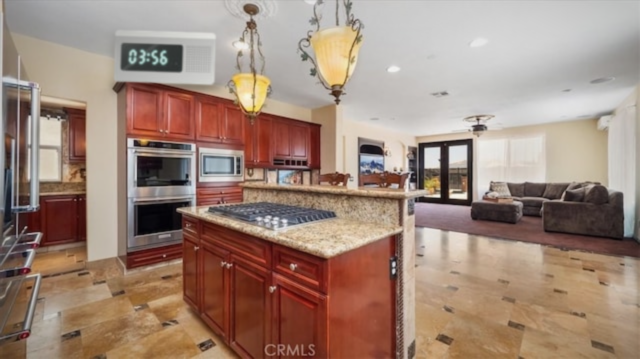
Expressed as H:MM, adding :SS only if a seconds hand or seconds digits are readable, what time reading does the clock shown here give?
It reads 3:56
